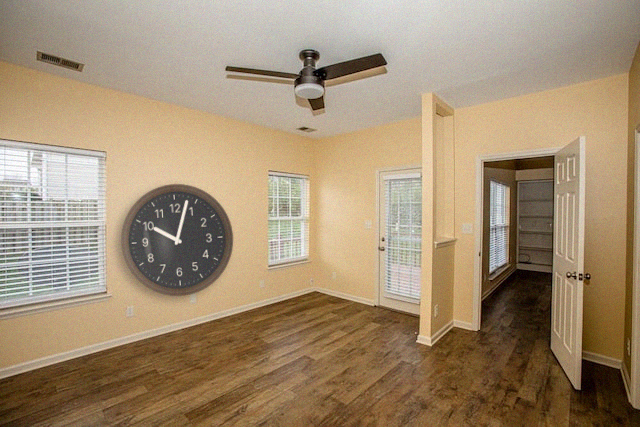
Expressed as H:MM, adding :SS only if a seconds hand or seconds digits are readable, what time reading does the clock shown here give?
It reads 10:03
